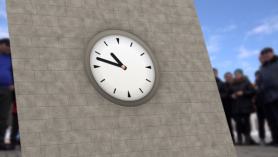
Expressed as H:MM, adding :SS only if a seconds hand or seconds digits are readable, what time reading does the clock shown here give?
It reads 10:48
